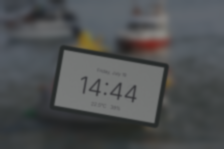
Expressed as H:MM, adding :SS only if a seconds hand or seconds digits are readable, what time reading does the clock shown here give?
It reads 14:44
